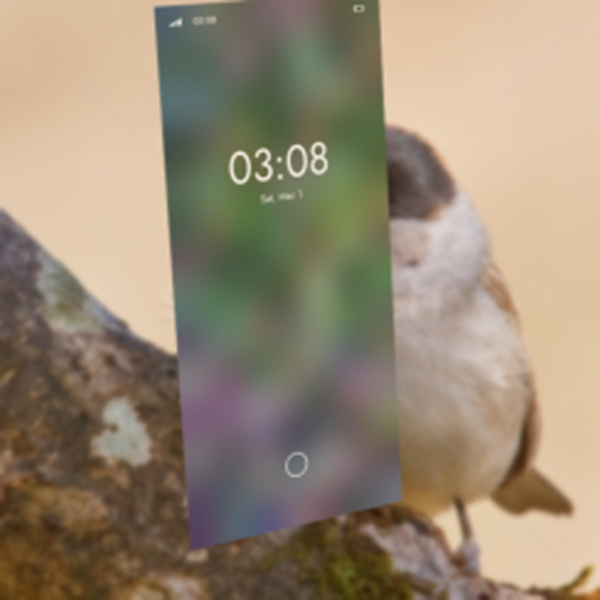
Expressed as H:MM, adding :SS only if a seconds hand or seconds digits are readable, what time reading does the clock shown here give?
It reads 3:08
